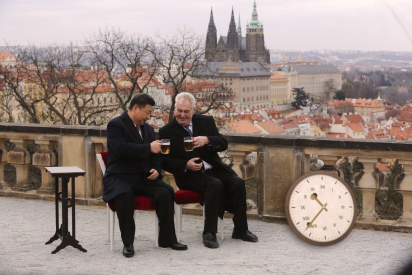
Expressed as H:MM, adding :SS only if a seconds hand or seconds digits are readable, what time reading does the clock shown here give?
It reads 10:37
